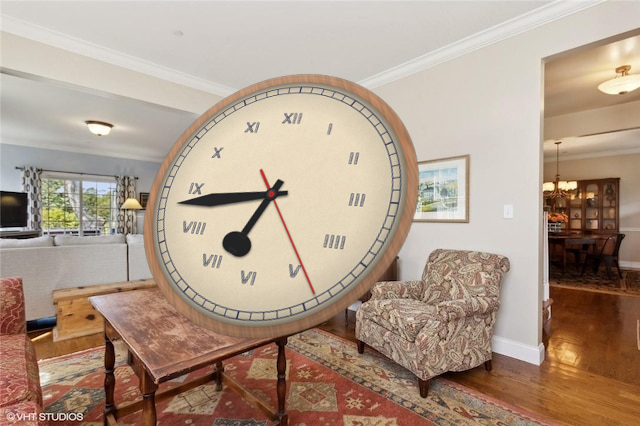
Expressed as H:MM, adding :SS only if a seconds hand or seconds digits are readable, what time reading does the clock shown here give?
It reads 6:43:24
